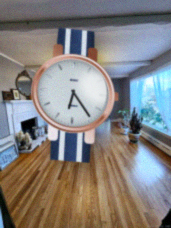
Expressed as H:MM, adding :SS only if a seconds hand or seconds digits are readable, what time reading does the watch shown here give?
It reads 6:24
